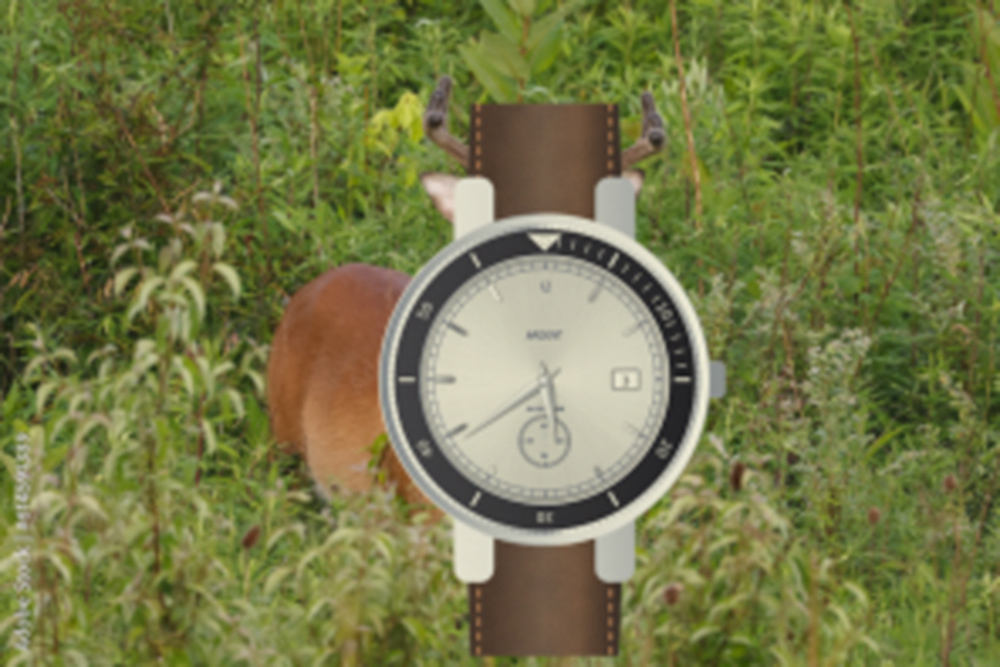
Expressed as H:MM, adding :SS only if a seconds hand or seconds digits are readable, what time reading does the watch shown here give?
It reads 5:39
